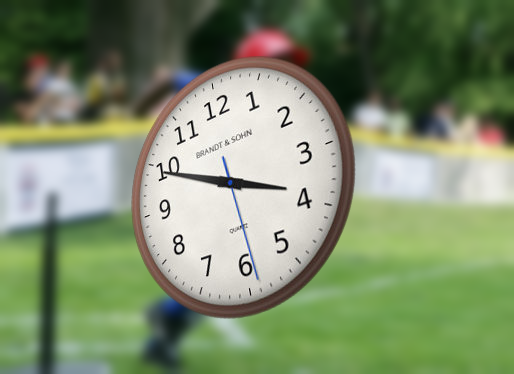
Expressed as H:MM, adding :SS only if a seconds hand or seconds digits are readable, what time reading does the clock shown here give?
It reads 3:49:29
